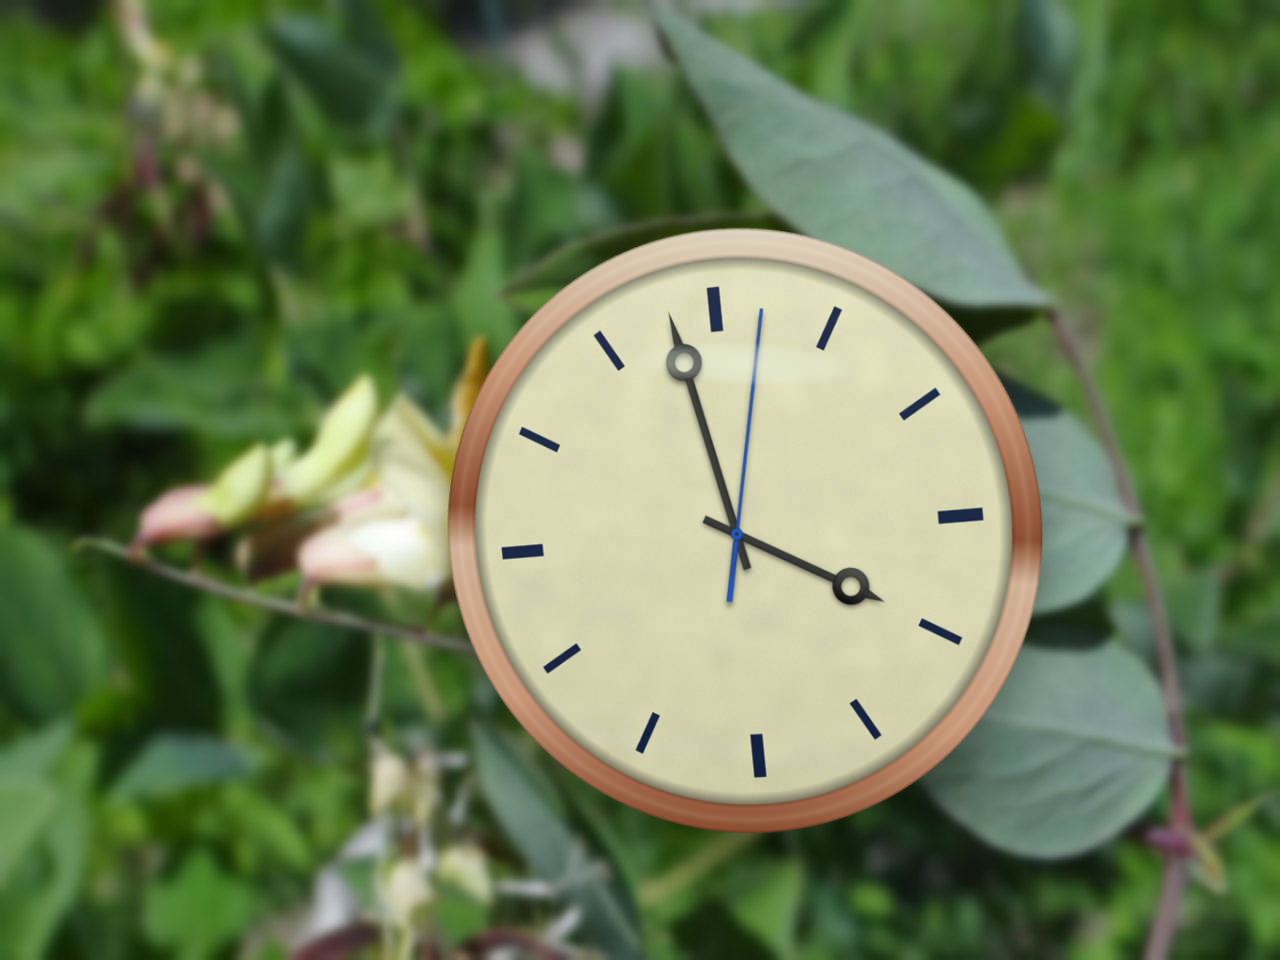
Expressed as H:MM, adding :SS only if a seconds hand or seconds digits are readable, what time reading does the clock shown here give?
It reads 3:58:02
